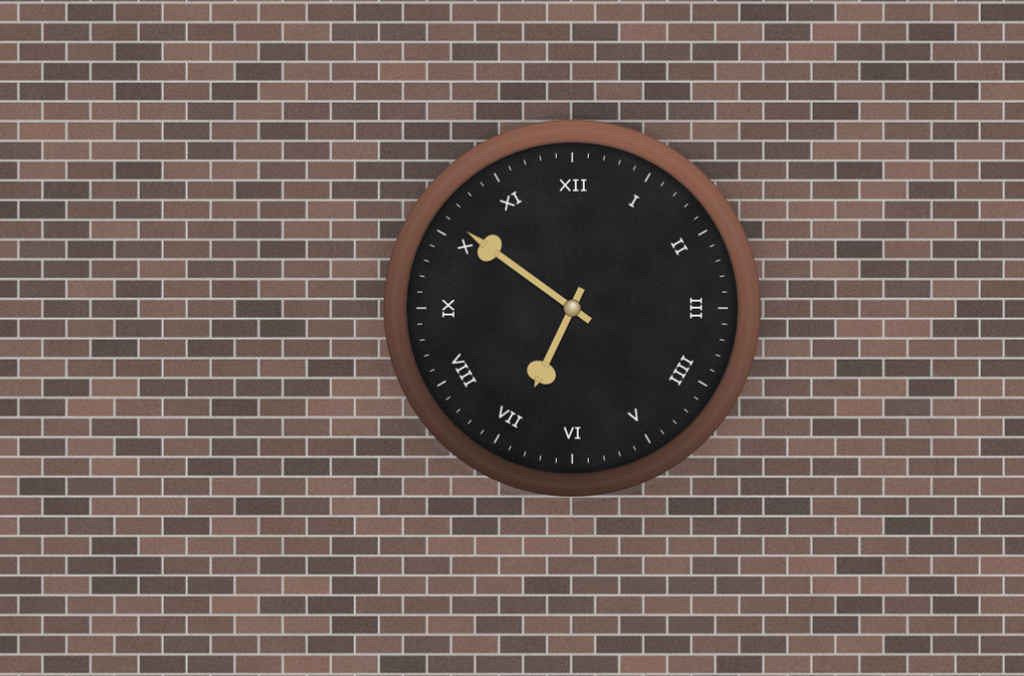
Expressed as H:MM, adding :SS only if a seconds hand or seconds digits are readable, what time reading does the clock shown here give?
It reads 6:51
